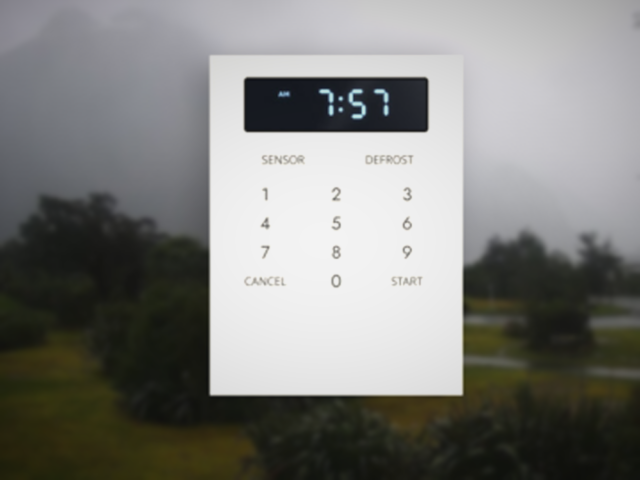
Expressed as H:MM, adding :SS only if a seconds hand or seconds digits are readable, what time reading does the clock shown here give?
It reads 7:57
